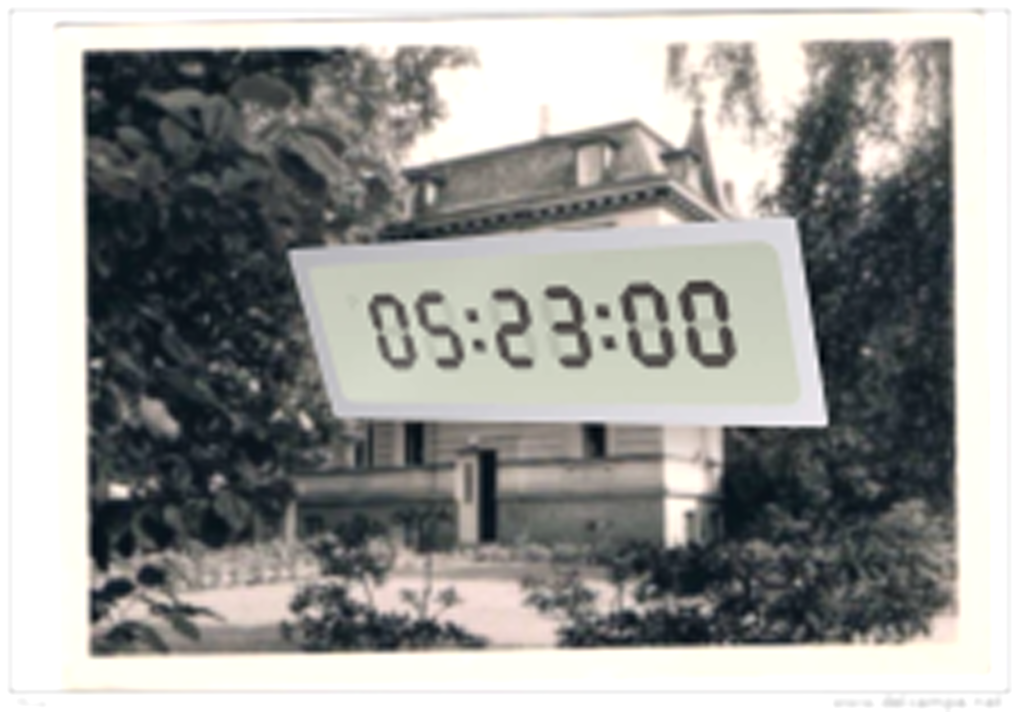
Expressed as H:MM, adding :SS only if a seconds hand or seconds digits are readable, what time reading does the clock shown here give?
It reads 5:23:00
